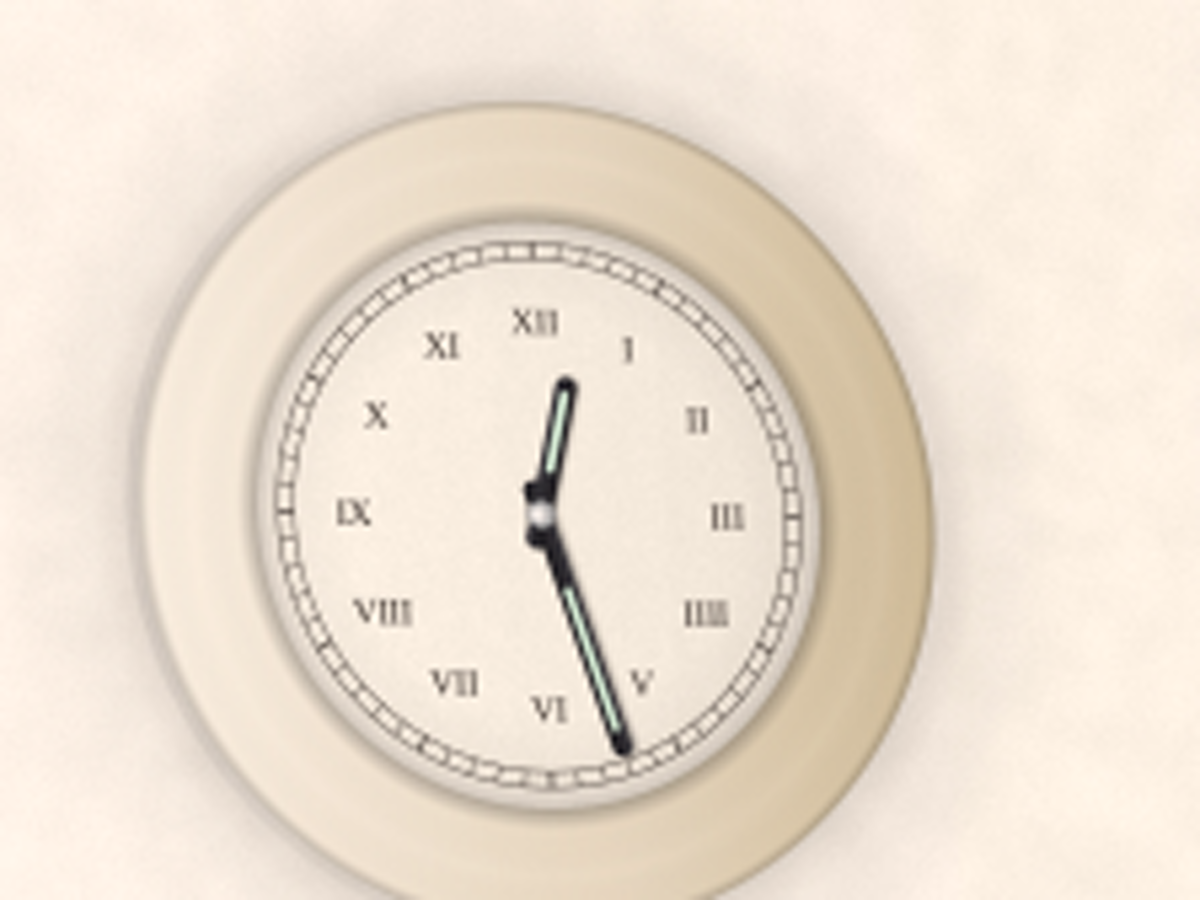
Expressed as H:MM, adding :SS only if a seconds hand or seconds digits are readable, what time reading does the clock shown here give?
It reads 12:27
